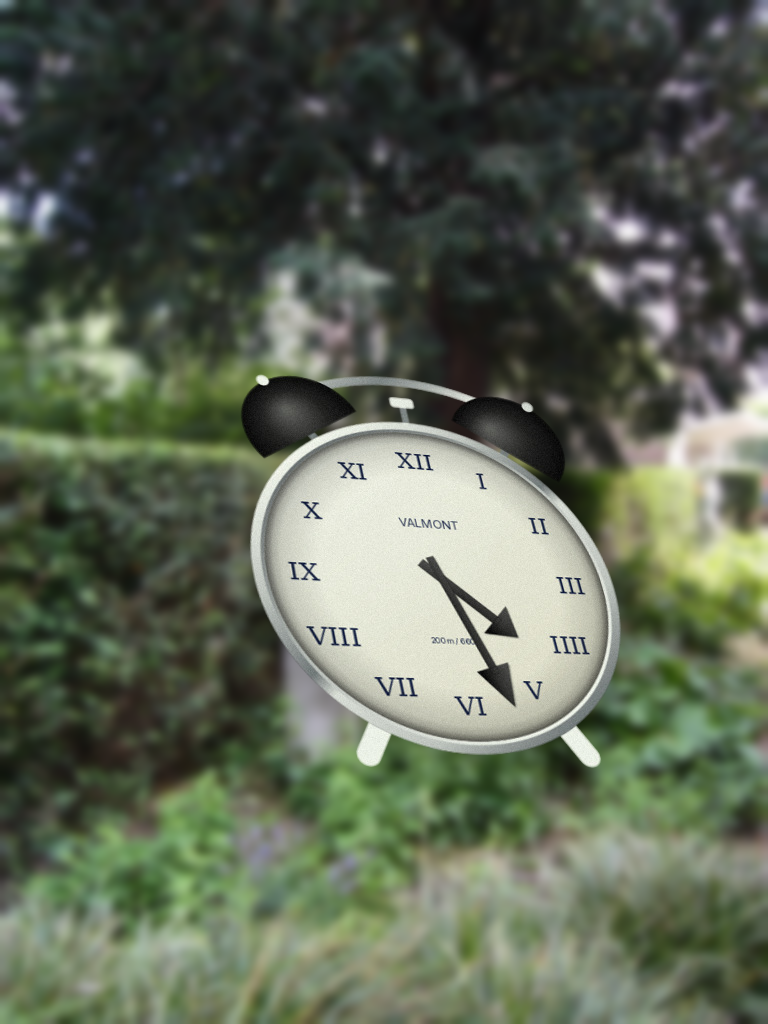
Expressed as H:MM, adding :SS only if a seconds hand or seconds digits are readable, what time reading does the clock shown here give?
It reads 4:27
